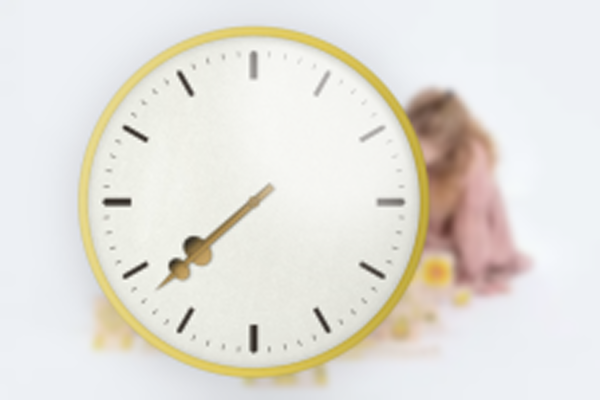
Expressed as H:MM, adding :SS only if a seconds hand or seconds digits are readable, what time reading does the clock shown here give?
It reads 7:38
